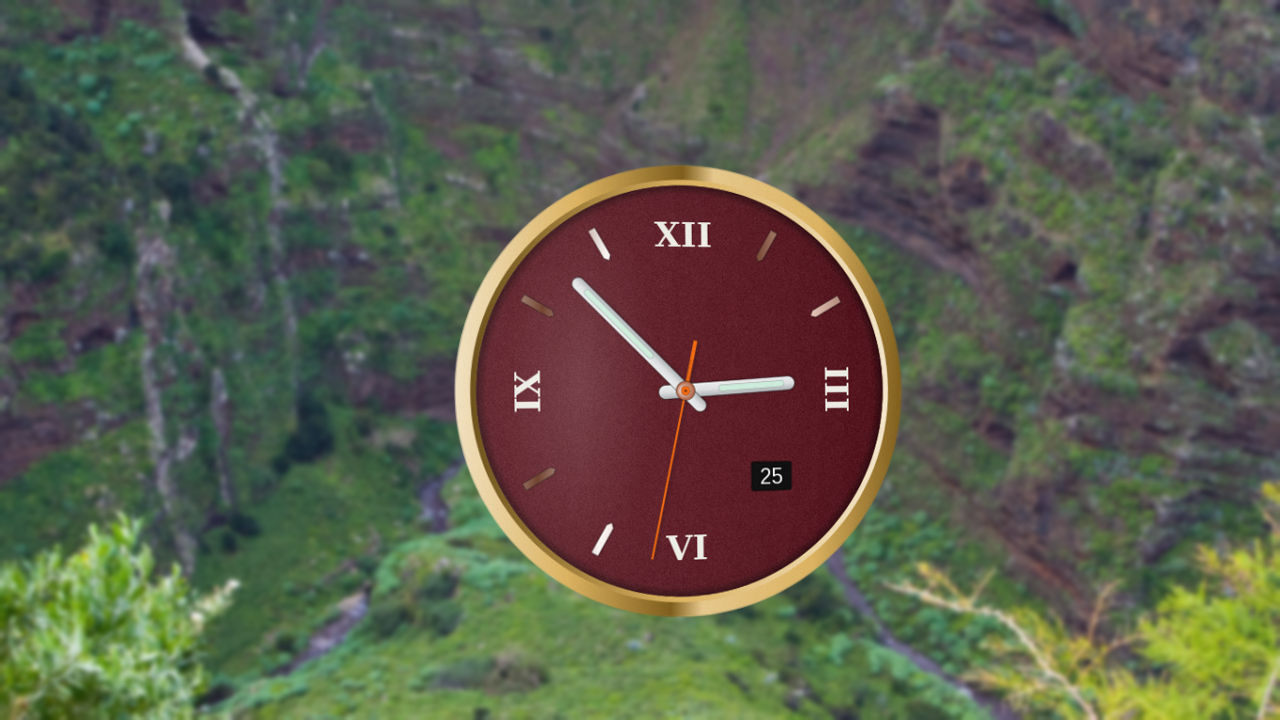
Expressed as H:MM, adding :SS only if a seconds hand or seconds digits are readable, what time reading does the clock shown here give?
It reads 2:52:32
